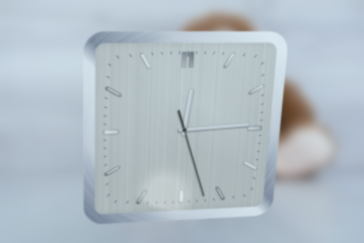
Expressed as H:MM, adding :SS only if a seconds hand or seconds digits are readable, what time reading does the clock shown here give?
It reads 12:14:27
